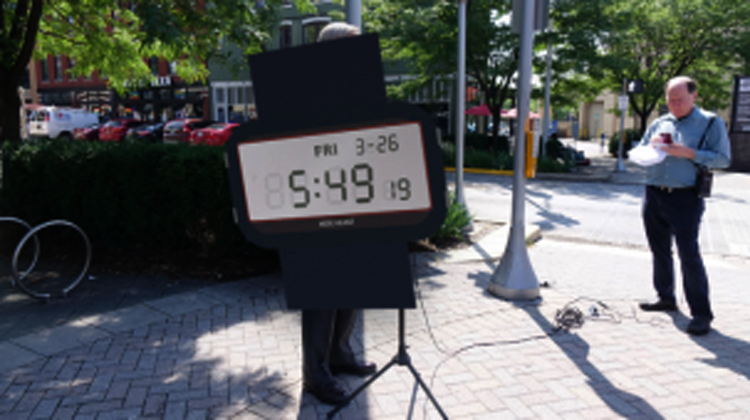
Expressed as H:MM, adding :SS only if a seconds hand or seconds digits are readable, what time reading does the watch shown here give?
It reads 5:49:19
